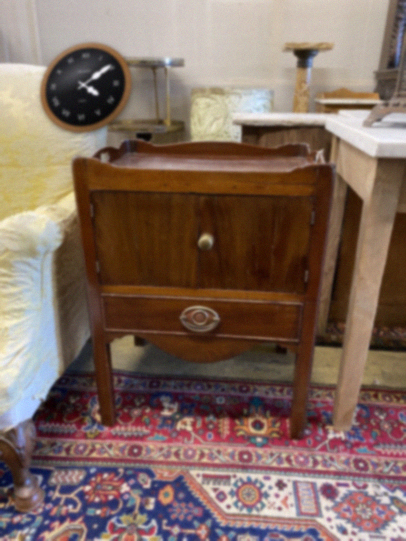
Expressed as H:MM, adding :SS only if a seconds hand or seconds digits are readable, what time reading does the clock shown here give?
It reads 4:09
